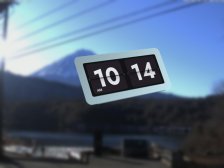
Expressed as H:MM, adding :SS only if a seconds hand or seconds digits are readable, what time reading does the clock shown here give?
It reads 10:14
